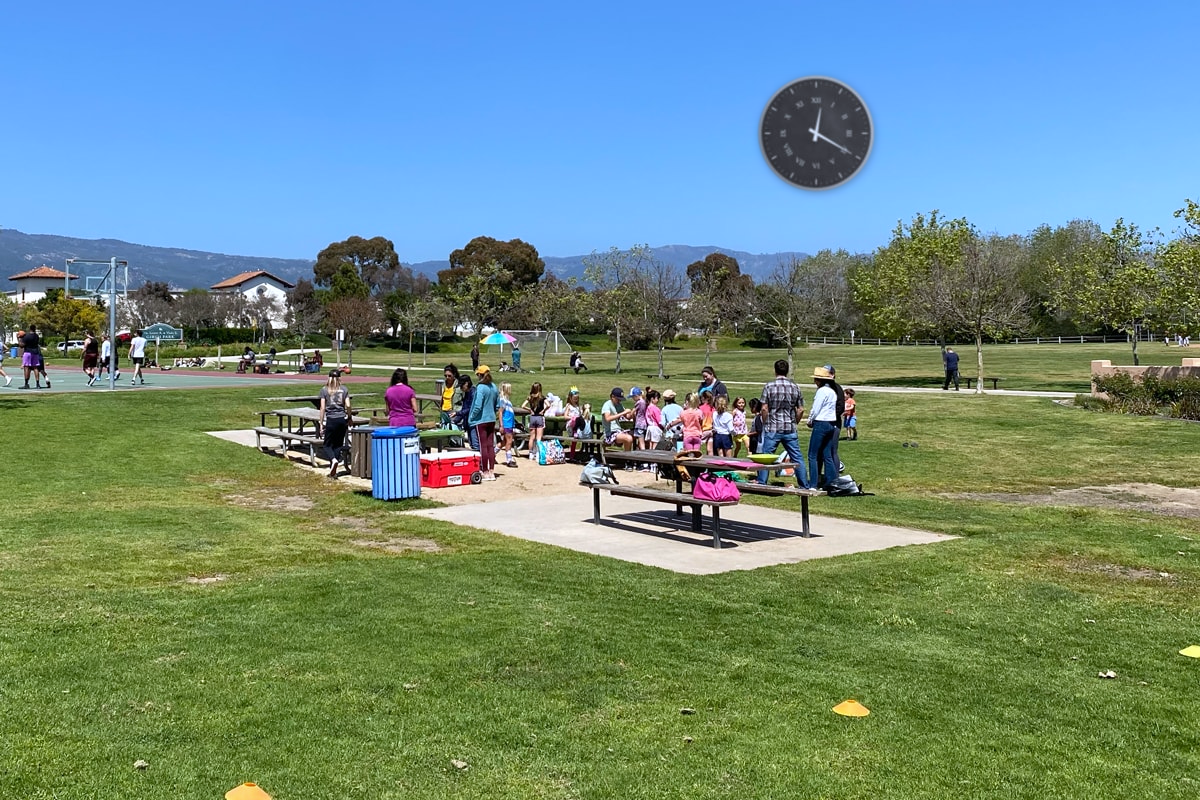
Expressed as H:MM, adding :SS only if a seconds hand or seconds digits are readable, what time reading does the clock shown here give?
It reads 12:20
